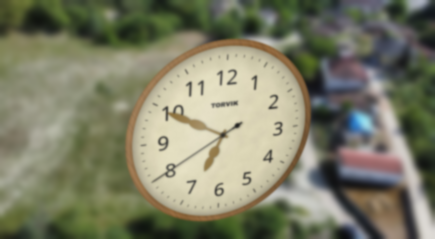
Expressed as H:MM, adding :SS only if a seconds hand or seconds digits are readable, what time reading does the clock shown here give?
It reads 6:49:40
